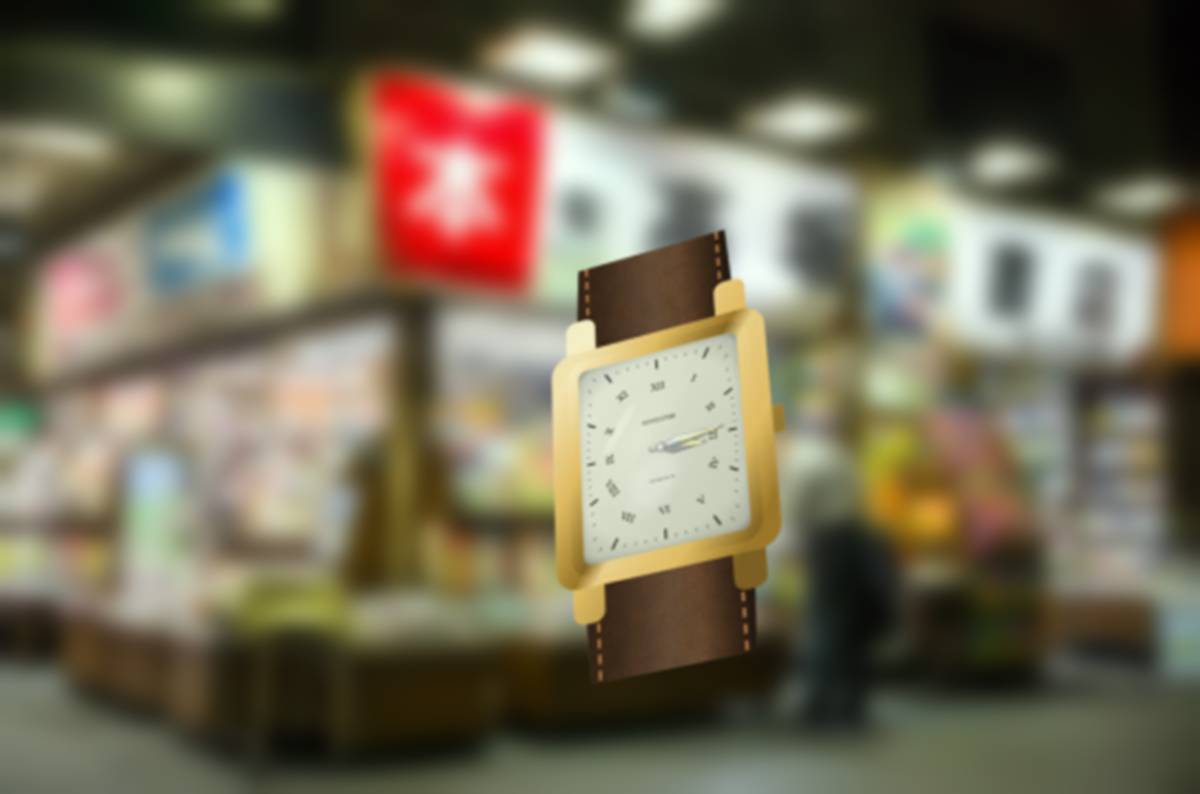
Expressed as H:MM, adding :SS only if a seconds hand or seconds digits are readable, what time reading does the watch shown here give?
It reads 3:14
